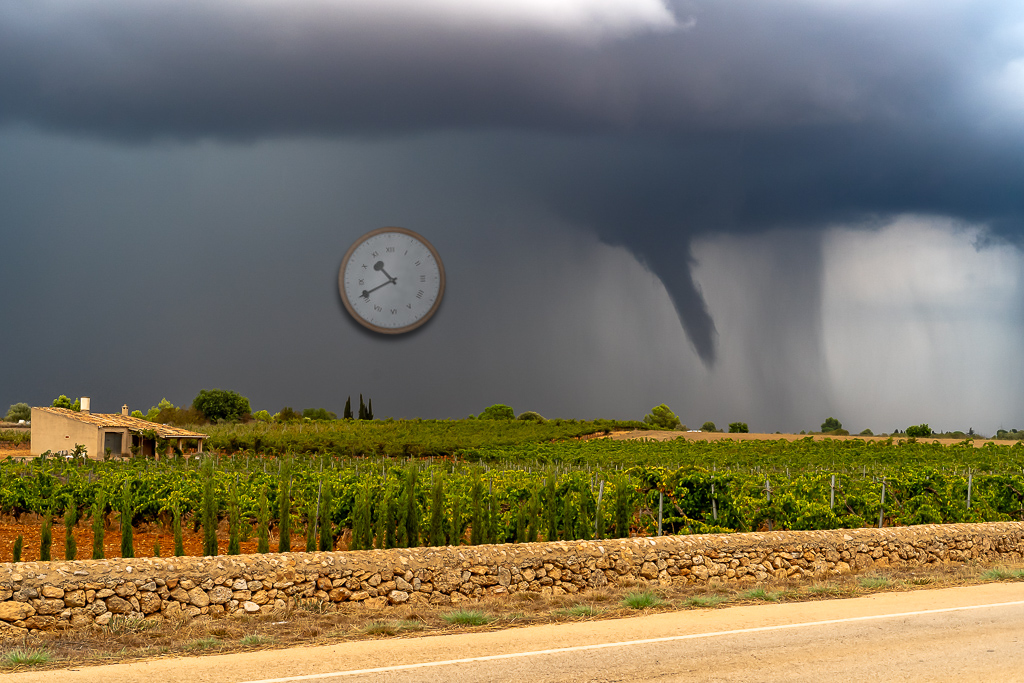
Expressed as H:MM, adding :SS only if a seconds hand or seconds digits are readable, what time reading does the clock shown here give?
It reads 10:41
